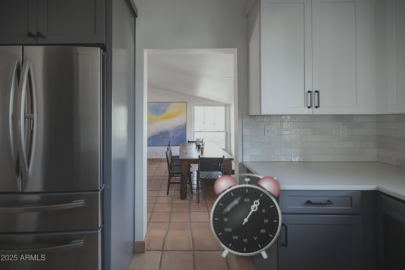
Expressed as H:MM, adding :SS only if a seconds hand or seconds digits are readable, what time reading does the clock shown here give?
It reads 1:05
